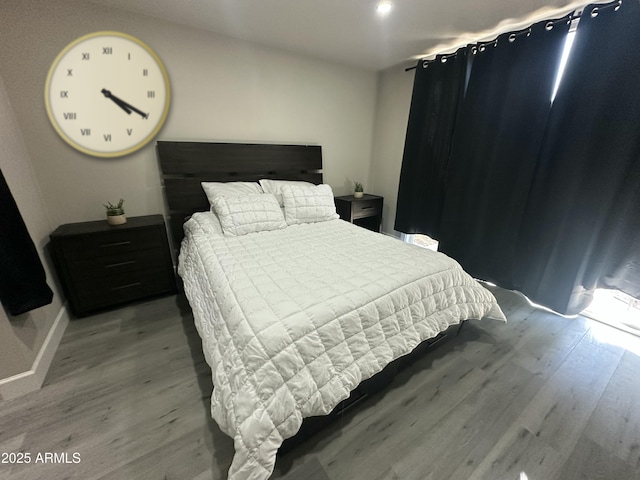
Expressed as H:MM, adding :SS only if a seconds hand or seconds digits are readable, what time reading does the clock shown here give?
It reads 4:20
